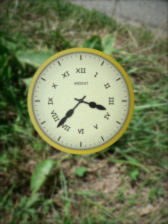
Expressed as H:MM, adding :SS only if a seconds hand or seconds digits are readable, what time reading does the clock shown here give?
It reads 3:37
